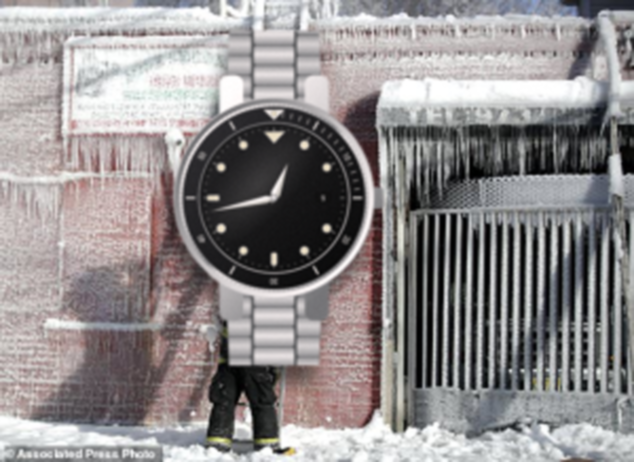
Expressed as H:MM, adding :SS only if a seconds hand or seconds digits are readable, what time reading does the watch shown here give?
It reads 12:43
